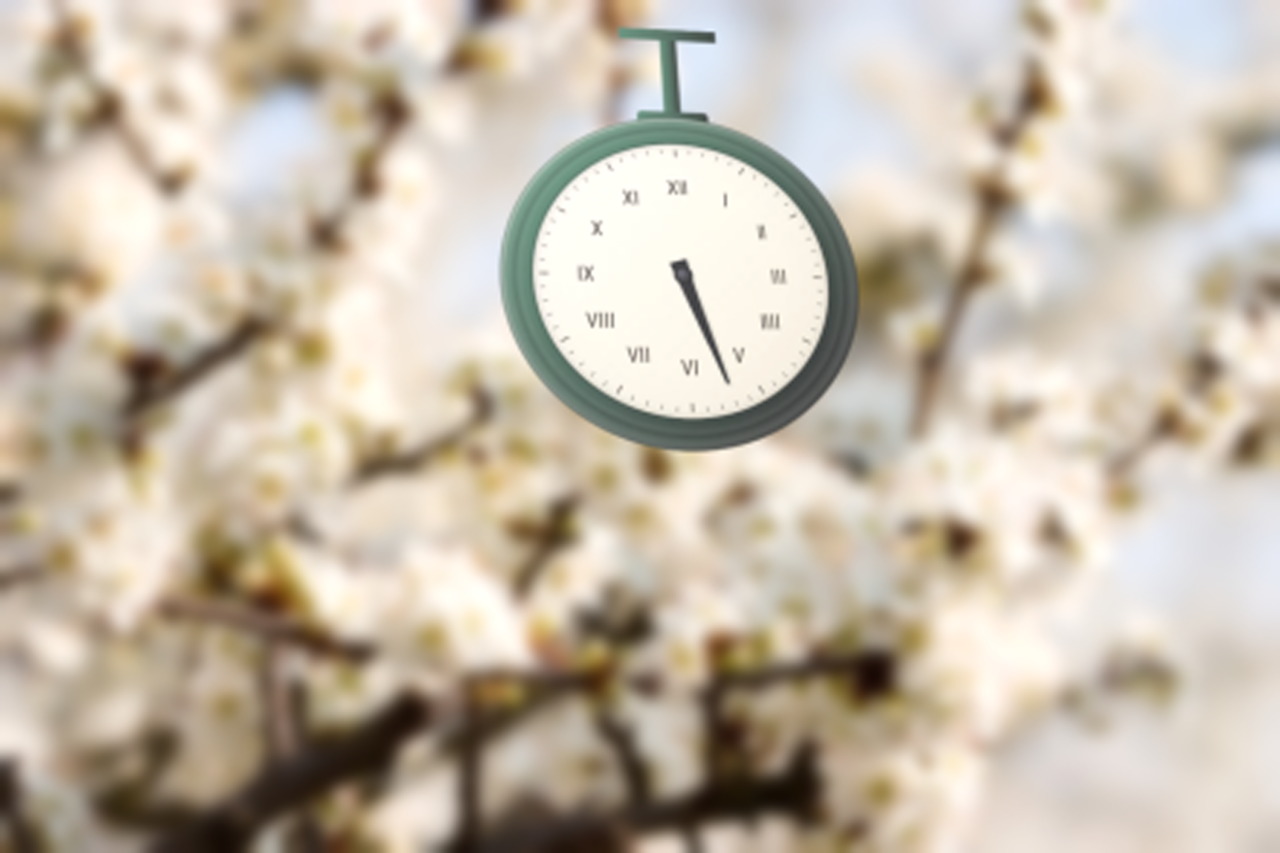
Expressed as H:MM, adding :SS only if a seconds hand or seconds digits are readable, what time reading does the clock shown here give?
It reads 5:27
